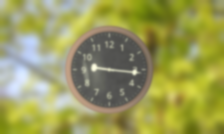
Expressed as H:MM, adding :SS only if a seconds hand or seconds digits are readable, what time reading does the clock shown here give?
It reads 9:16
